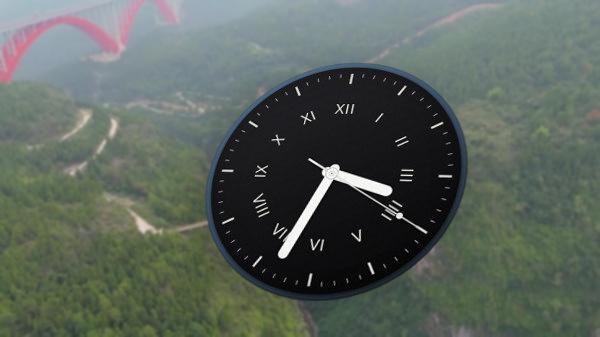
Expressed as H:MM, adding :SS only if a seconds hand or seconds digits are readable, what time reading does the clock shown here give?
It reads 3:33:20
